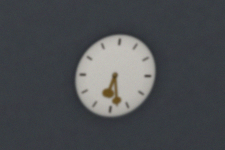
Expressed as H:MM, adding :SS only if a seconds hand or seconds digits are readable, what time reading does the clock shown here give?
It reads 6:28
